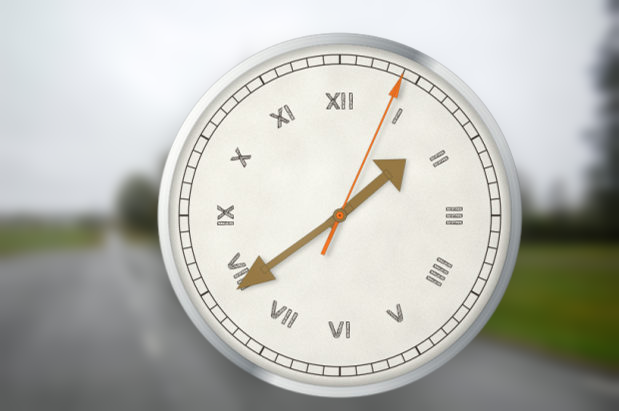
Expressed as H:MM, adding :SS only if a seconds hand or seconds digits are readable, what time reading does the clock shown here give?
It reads 1:39:04
